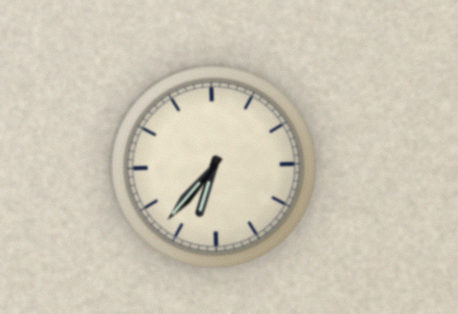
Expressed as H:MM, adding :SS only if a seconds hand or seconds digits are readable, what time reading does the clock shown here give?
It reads 6:37
